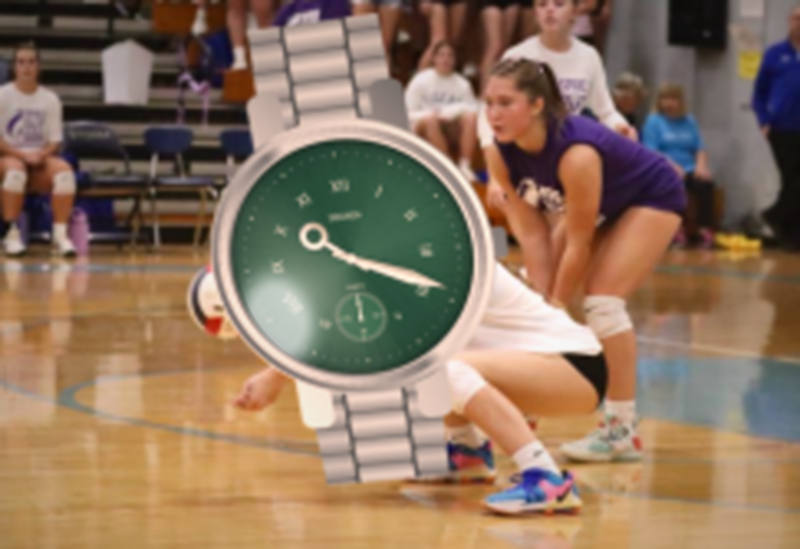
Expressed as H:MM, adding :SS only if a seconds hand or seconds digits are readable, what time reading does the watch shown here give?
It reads 10:19
